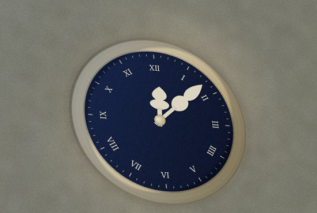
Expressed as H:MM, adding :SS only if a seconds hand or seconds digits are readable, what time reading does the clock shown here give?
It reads 12:08
